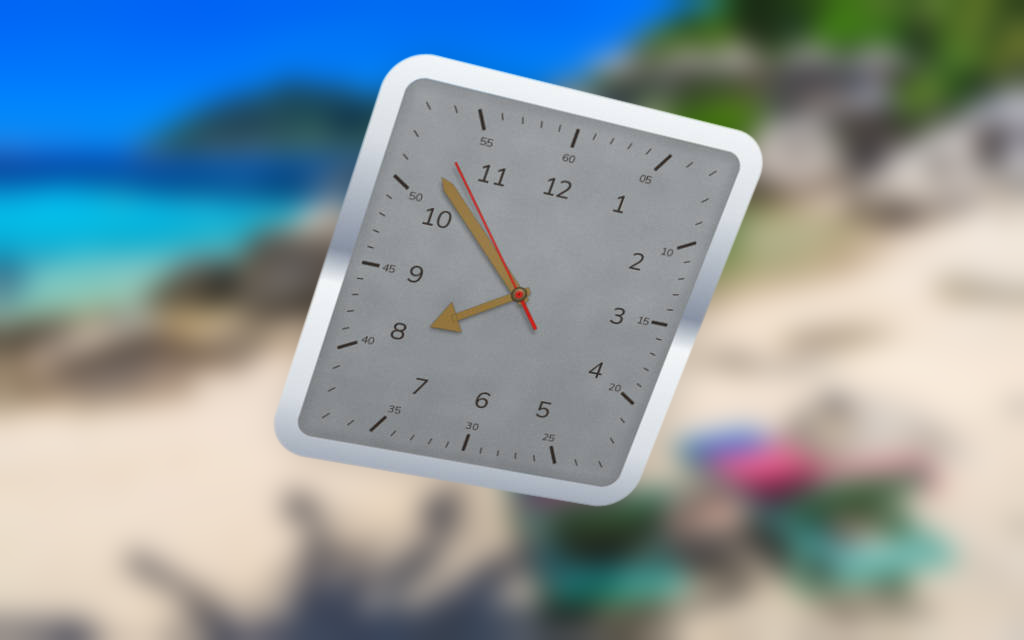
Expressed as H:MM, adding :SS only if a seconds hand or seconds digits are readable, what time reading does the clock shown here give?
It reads 7:51:53
